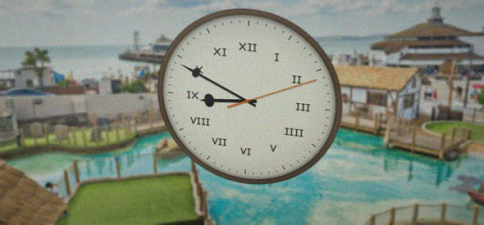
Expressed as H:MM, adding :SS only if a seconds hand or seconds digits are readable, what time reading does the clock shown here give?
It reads 8:49:11
